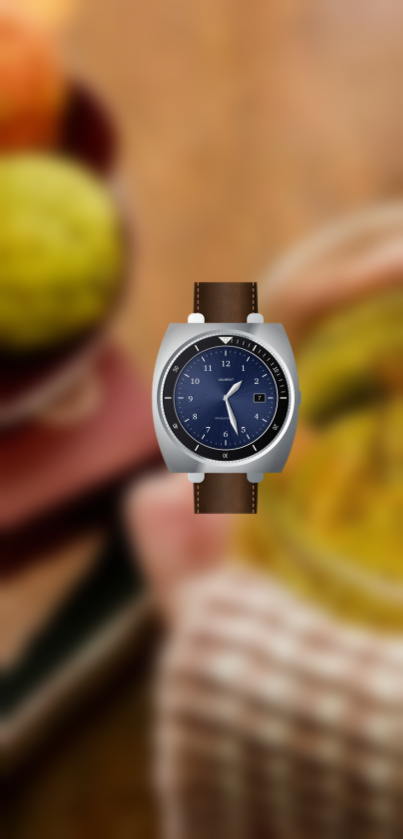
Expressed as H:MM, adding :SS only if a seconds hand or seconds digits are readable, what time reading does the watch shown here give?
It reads 1:27
